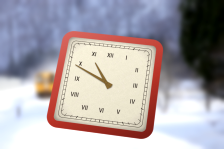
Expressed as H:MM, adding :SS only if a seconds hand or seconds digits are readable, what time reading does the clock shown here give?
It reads 10:49
